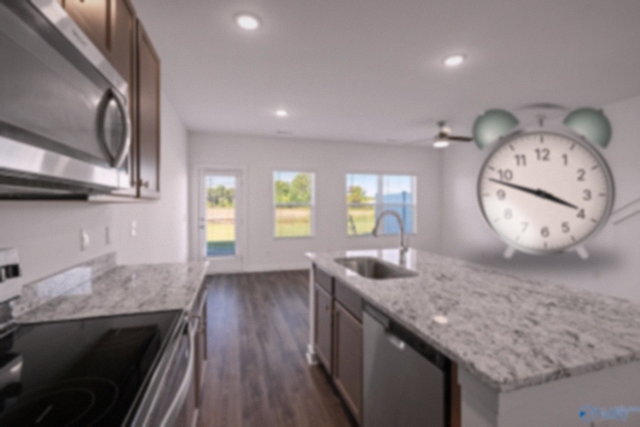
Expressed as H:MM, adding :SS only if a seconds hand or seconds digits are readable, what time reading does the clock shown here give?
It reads 3:48
